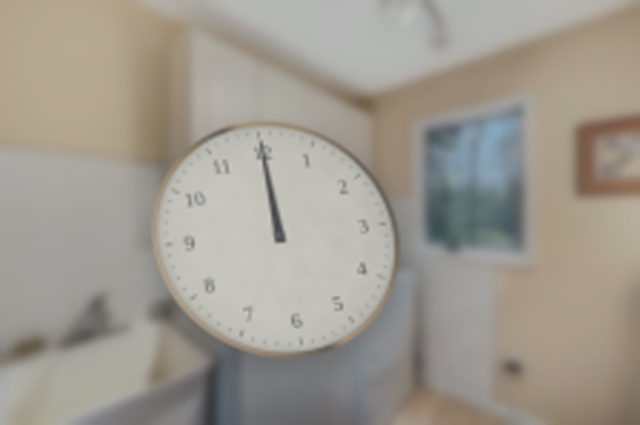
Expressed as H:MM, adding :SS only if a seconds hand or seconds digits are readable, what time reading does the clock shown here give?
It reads 12:00
